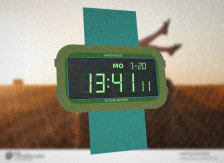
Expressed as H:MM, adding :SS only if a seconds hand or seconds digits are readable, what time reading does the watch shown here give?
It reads 13:41:11
